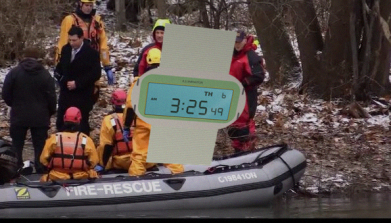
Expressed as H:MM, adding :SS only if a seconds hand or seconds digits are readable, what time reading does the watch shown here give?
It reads 3:25:49
